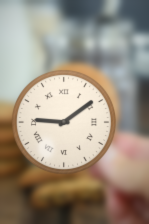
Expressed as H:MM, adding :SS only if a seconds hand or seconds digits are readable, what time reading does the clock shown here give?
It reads 9:09
